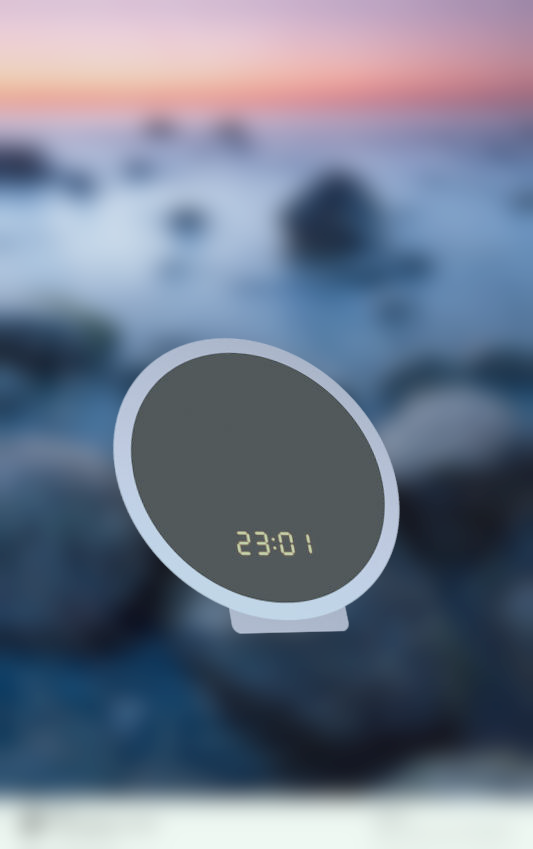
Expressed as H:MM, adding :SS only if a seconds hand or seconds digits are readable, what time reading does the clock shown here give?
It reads 23:01
